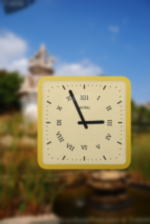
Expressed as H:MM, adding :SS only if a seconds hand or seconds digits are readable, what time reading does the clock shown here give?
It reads 2:56
